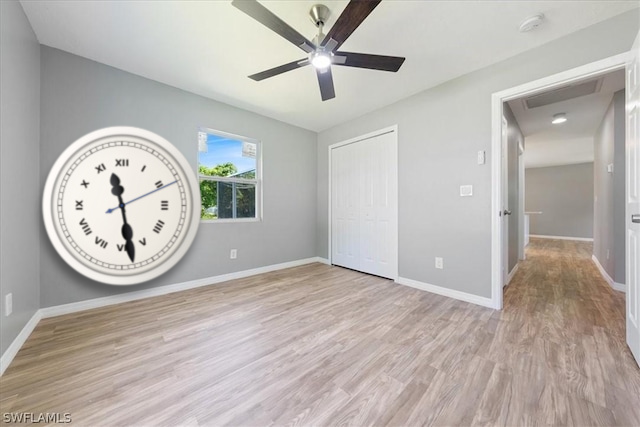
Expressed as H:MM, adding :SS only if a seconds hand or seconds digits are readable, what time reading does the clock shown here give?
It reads 11:28:11
